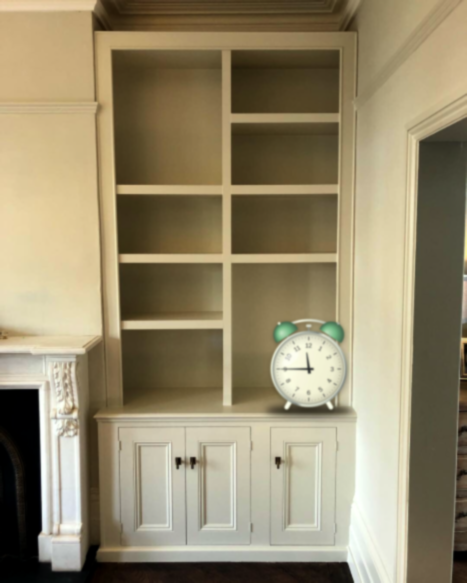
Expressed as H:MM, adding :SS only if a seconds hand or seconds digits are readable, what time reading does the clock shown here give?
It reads 11:45
